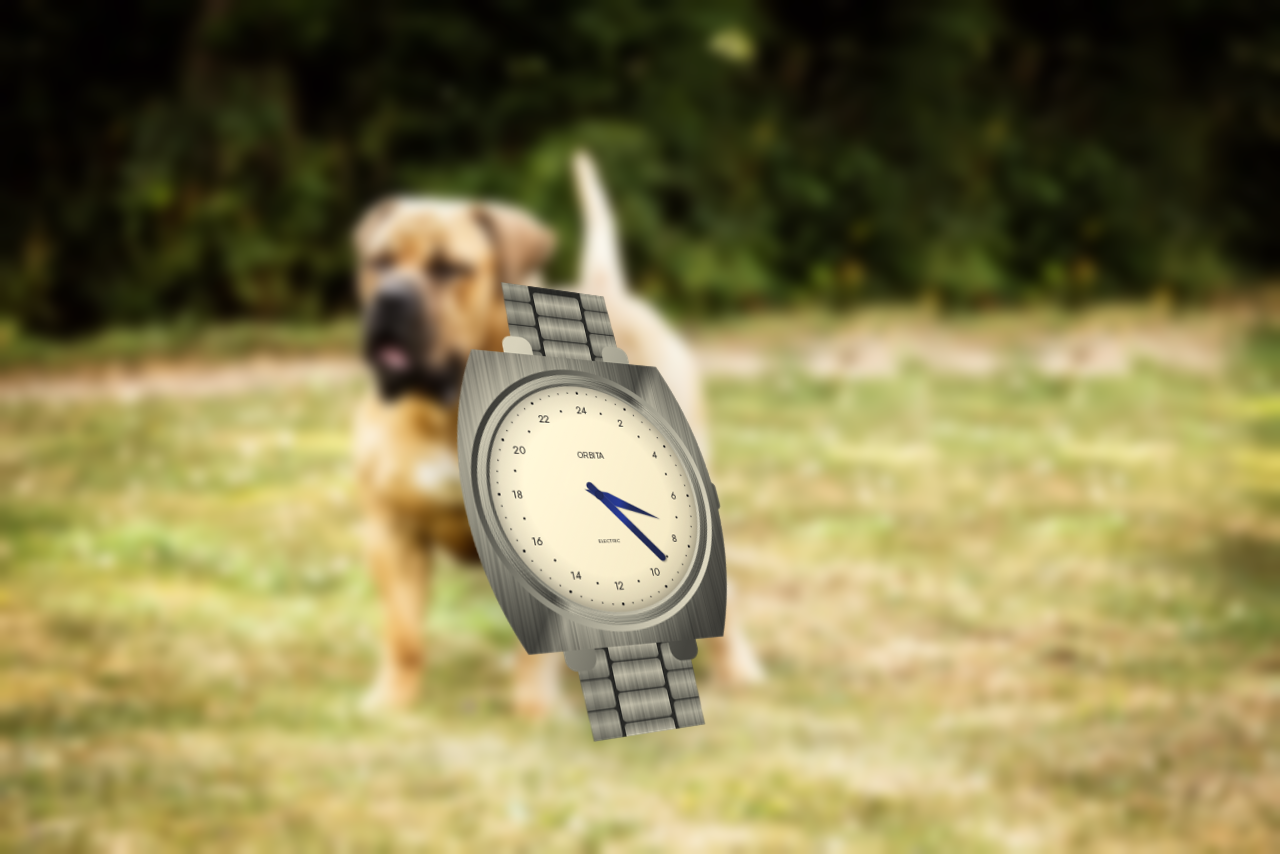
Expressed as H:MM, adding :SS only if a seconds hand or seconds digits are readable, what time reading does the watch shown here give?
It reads 7:23
